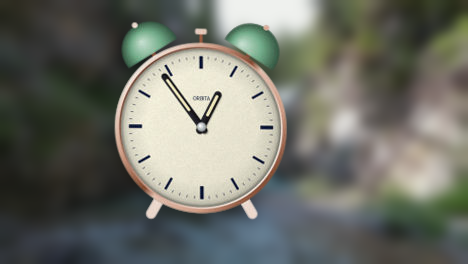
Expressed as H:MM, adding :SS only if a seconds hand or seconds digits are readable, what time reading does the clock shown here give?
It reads 12:54
